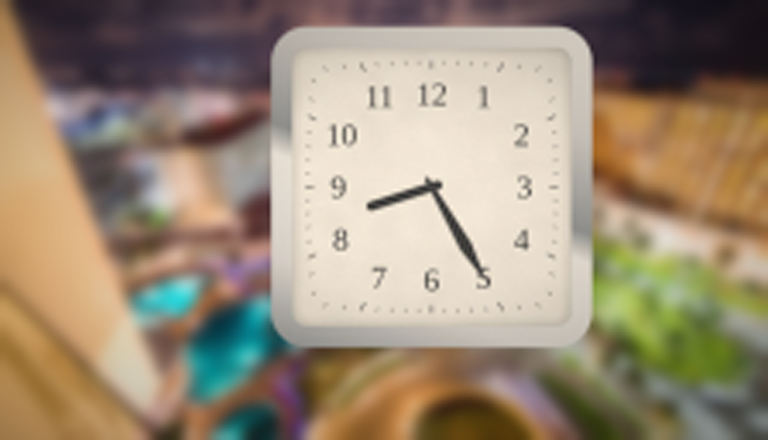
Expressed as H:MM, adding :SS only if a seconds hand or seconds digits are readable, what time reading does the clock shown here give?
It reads 8:25
